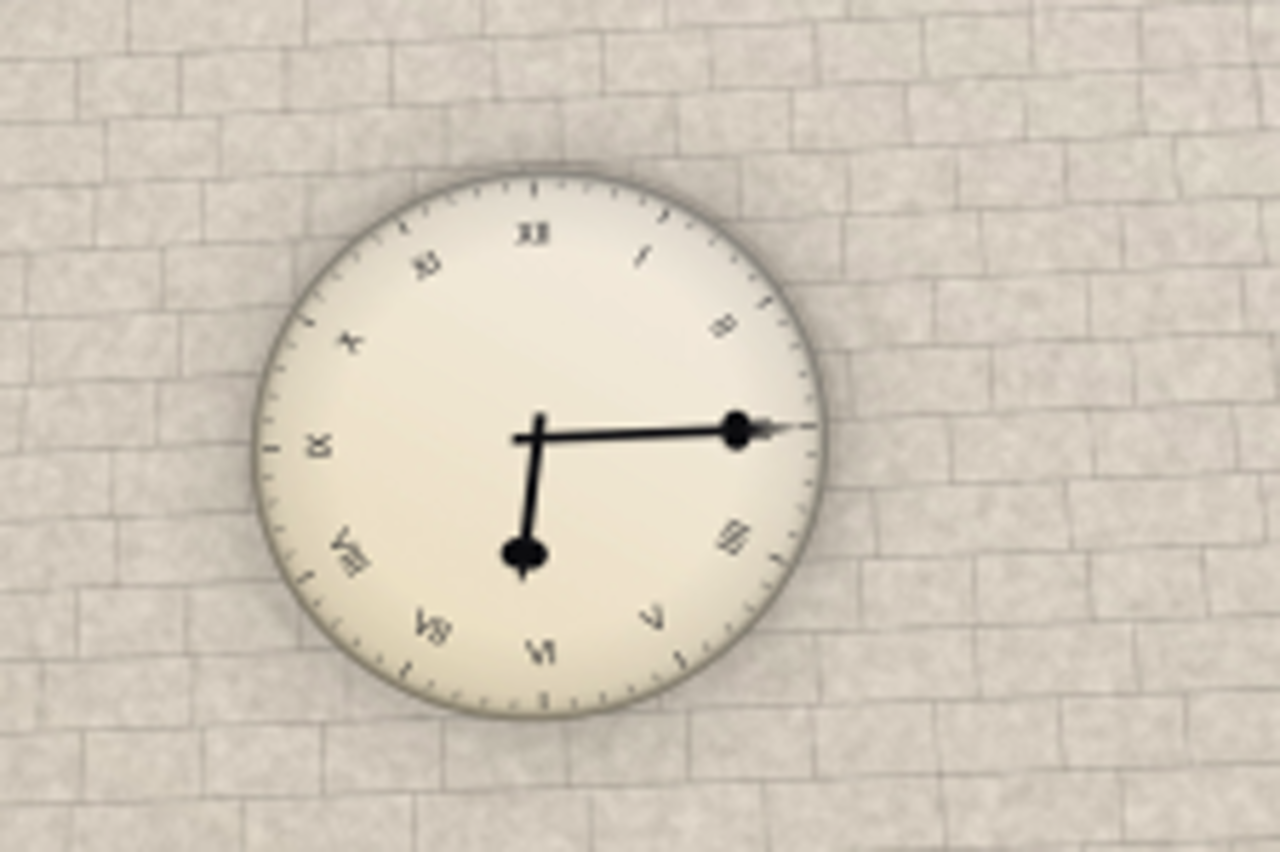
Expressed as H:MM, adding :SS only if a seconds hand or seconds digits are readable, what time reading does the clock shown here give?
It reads 6:15
